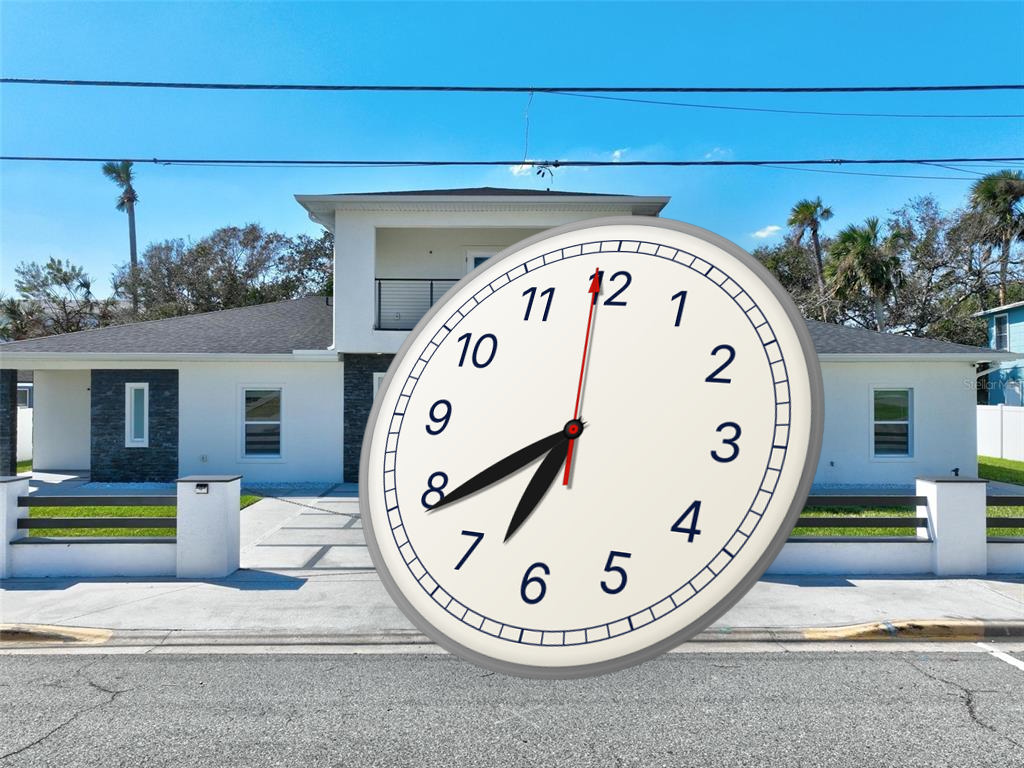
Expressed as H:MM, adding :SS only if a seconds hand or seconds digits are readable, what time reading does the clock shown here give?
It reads 6:38:59
